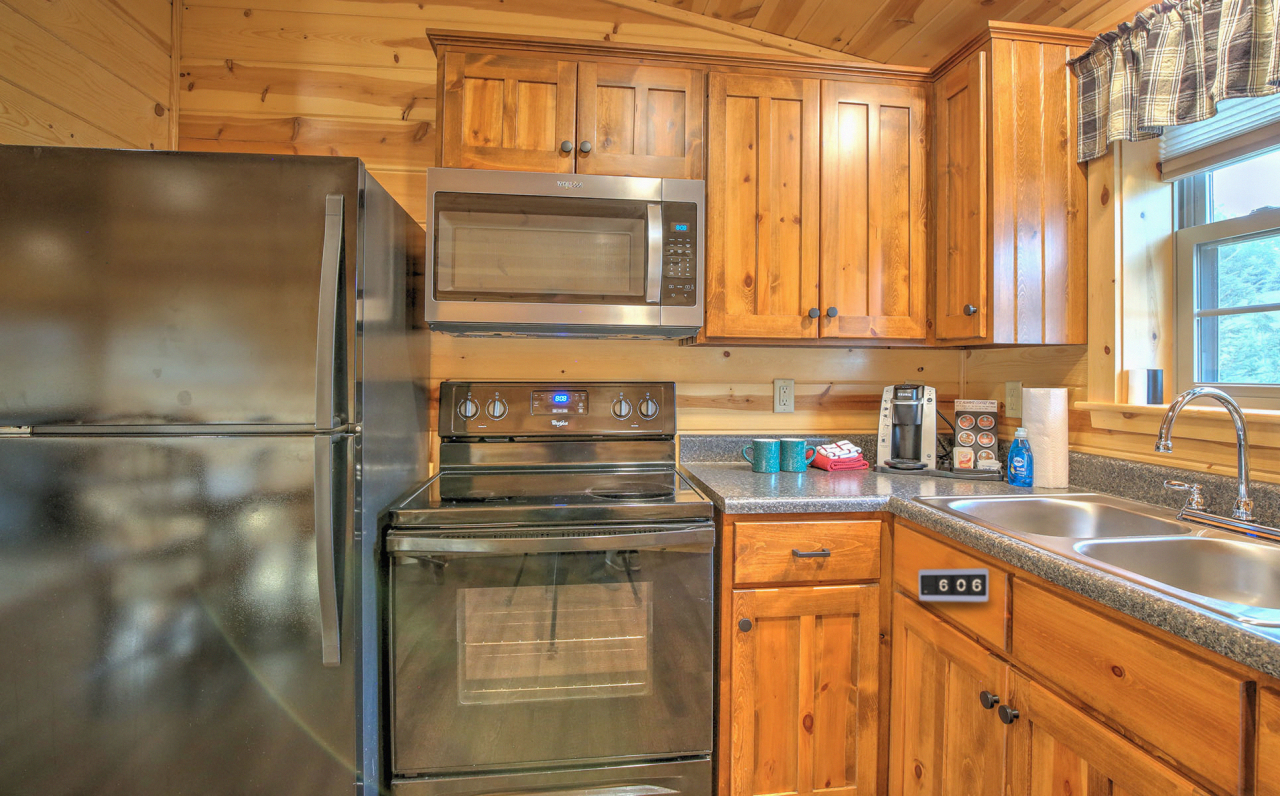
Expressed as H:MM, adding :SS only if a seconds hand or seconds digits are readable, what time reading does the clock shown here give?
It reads 6:06
